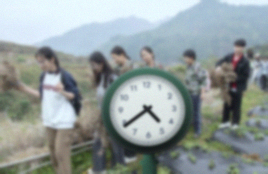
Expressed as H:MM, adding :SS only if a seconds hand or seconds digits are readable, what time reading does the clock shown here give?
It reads 4:39
